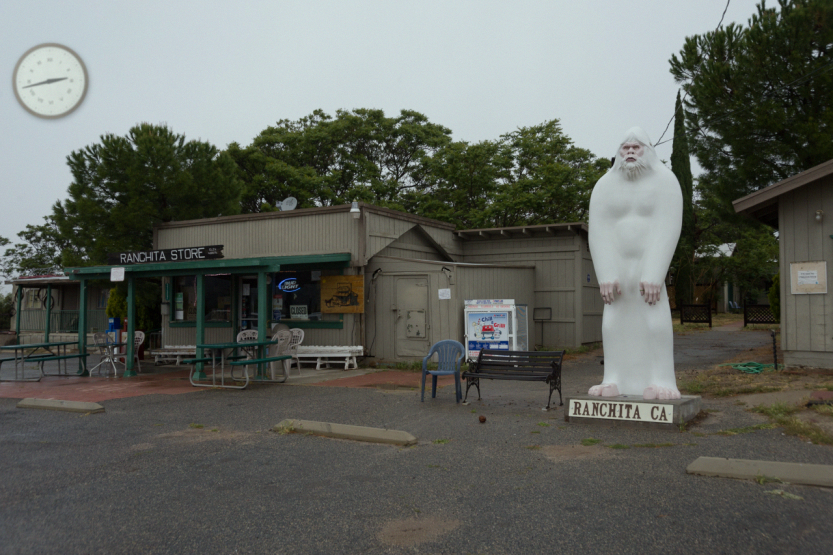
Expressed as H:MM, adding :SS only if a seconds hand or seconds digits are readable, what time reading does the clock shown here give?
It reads 2:43
